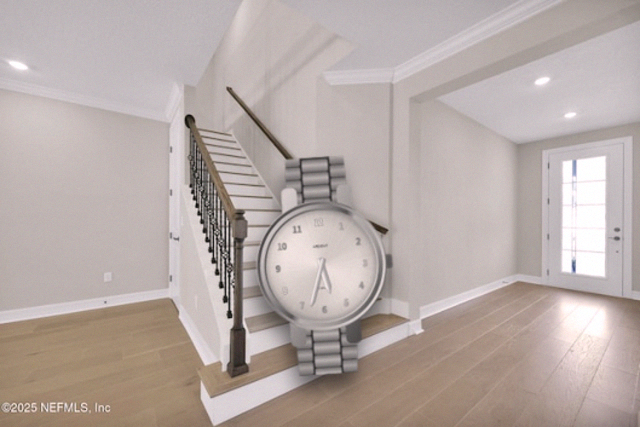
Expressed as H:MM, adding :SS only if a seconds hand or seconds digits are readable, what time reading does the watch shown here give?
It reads 5:33
